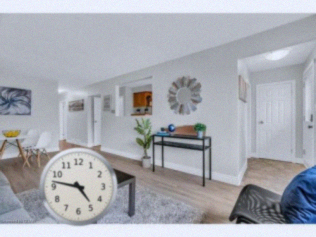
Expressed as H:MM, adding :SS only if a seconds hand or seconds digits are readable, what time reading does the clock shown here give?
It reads 4:47
